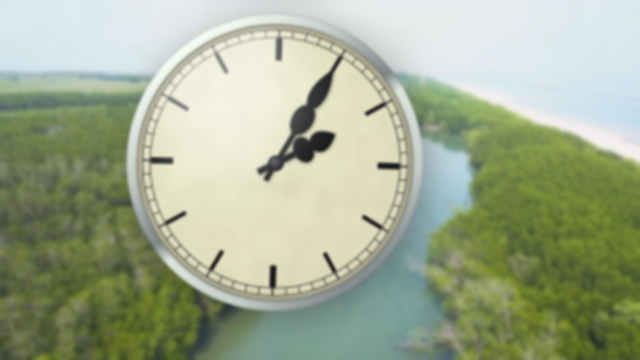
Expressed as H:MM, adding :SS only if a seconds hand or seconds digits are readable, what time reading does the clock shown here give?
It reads 2:05
